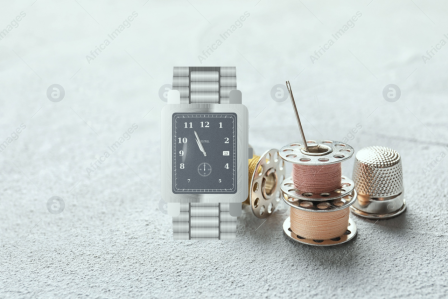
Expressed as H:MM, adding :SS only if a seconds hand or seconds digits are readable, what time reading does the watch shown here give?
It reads 10:56
